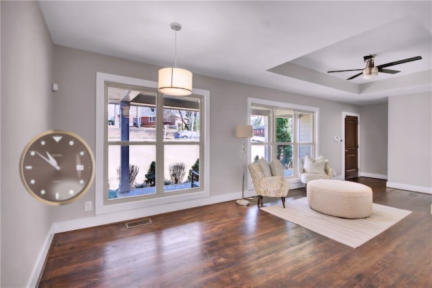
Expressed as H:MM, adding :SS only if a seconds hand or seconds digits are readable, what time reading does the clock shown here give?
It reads 10:51
